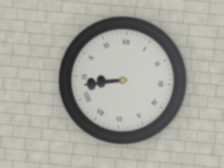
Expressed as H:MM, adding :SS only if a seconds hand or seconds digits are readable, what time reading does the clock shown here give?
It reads 8:43
